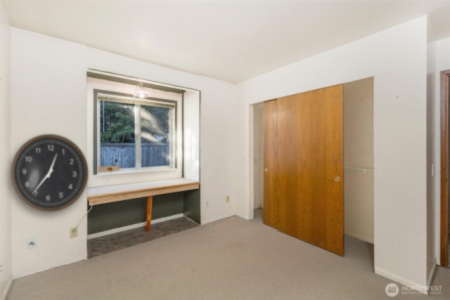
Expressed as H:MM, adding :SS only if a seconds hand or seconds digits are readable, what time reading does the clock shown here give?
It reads 12:36
